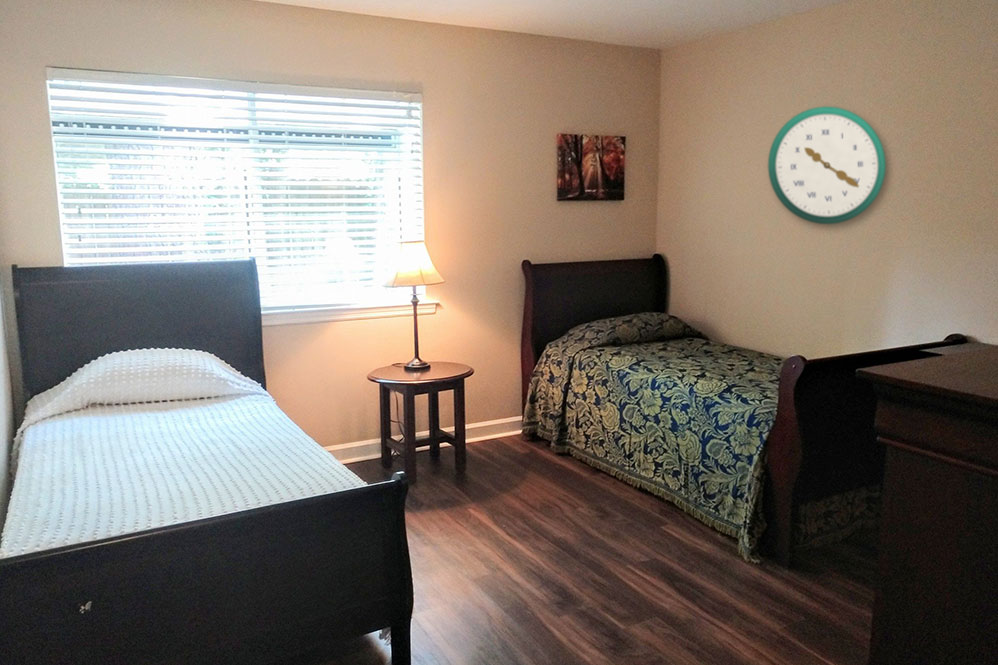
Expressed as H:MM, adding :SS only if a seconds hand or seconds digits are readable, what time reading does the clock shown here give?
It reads 10:21
